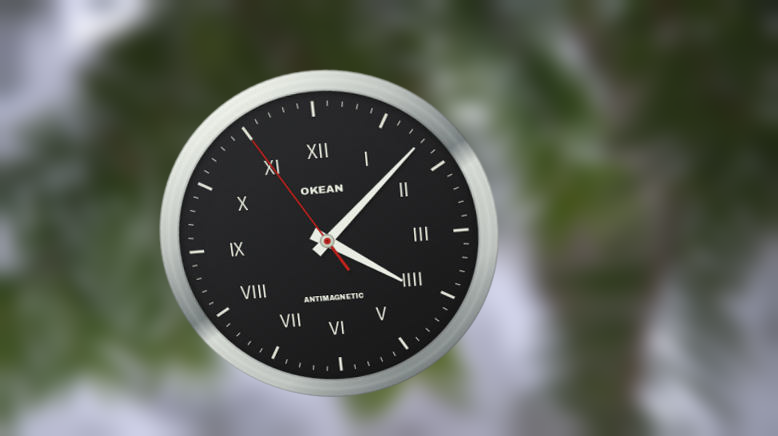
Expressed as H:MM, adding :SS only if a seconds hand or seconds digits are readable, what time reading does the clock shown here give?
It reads 4:07:55
